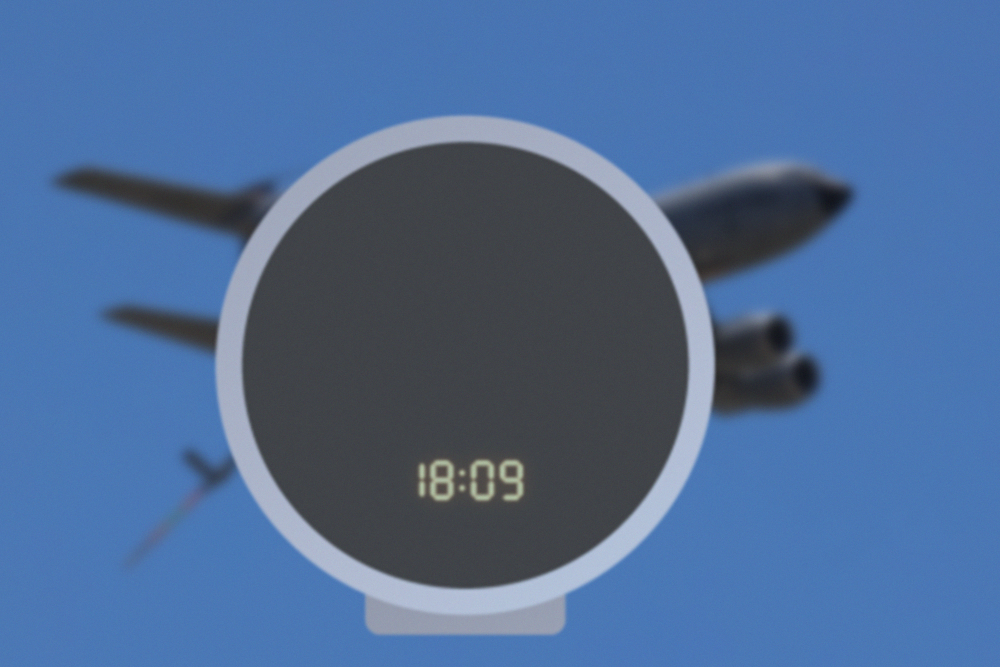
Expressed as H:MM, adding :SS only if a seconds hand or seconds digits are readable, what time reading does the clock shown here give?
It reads 18:09
